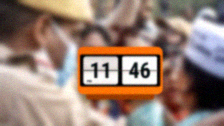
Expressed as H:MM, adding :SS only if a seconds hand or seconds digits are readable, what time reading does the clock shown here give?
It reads 11:46
